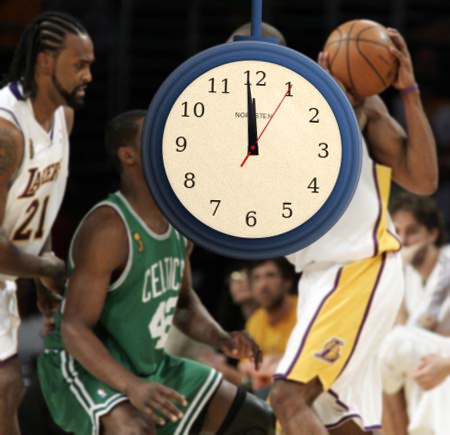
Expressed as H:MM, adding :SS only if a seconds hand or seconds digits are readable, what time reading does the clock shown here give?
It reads 11:59:05
